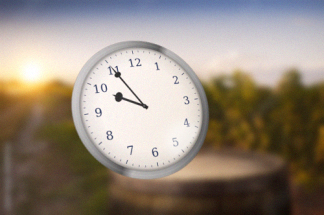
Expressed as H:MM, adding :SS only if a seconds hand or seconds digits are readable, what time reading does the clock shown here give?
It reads 9:55
